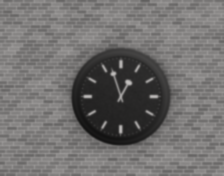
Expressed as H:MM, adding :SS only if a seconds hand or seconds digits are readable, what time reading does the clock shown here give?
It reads 12:57
